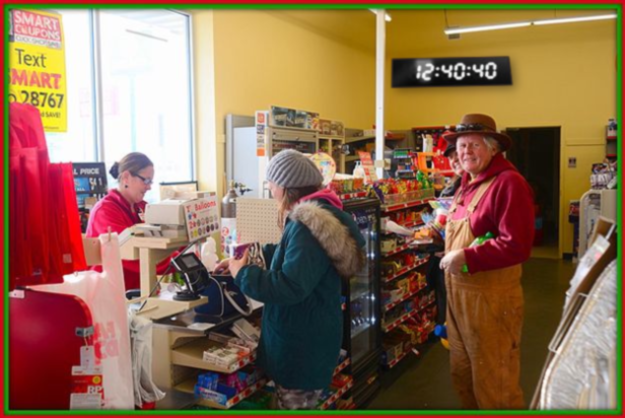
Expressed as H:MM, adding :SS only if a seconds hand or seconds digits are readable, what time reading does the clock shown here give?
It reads 12:40:40
